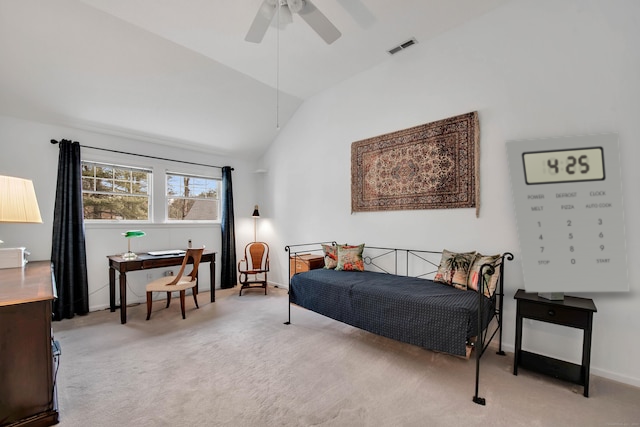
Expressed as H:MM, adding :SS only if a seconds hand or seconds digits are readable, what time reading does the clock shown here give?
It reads 4:25
